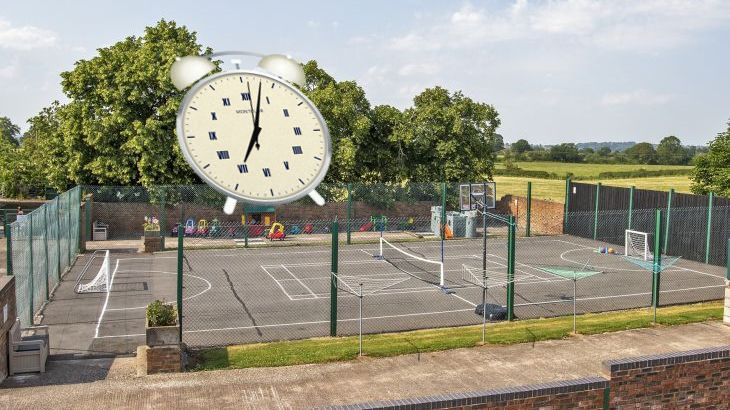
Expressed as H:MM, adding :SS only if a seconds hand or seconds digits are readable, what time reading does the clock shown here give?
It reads 7:03:01
